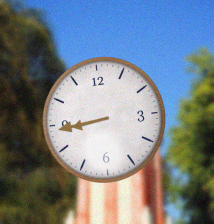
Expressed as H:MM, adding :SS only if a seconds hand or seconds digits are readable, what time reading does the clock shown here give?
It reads 8:44
